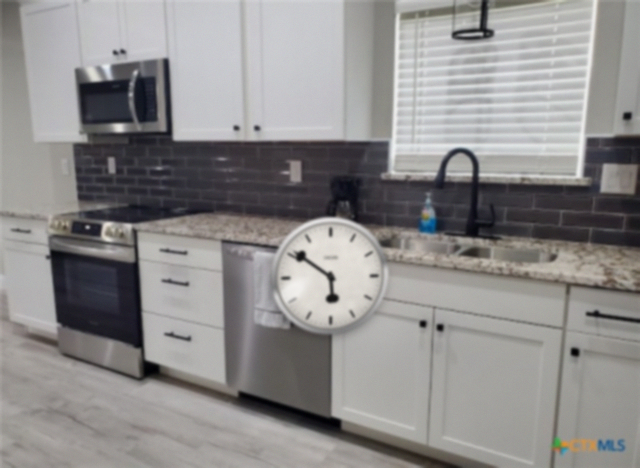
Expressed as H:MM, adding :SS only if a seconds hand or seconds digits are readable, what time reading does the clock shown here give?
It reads 5:51
